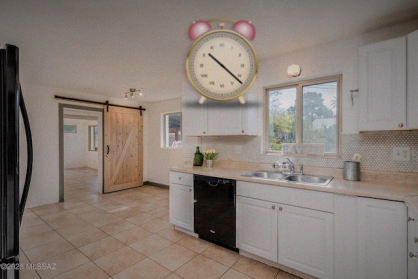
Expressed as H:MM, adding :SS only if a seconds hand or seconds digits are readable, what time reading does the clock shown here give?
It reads 10:22
